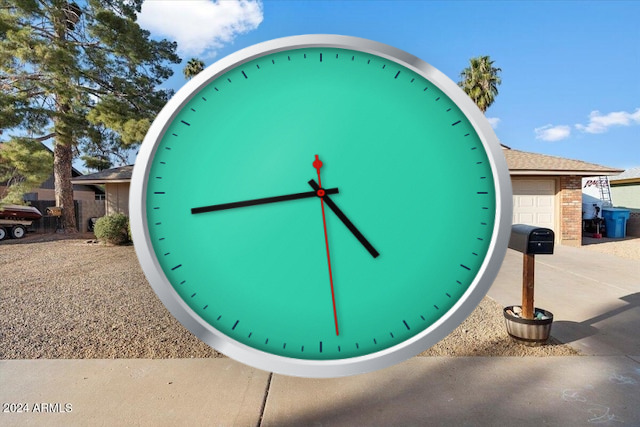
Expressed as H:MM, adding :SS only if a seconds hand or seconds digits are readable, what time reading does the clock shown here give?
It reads 4:43:29
